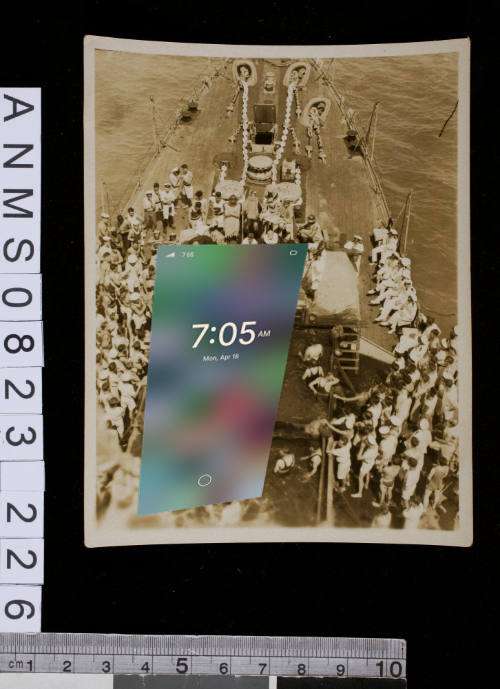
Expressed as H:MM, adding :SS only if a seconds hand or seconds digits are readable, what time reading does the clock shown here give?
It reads 7:05
